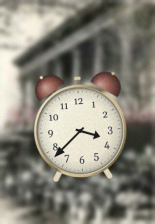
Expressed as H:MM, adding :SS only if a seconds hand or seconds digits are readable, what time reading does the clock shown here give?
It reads 3:38
